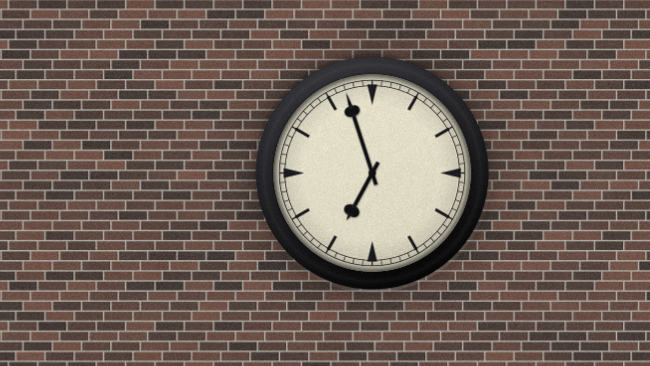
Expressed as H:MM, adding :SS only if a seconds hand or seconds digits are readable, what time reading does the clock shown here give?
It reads 6:57
